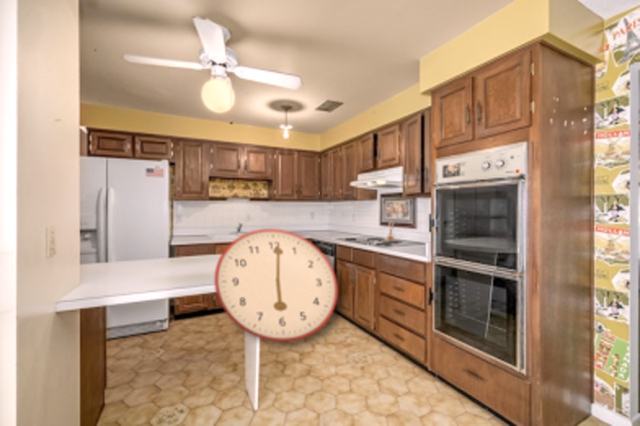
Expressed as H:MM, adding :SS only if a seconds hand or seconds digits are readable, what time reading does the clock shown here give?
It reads 6:01
